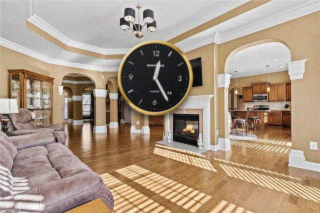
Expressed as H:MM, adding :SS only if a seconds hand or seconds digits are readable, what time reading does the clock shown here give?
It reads 12:25
